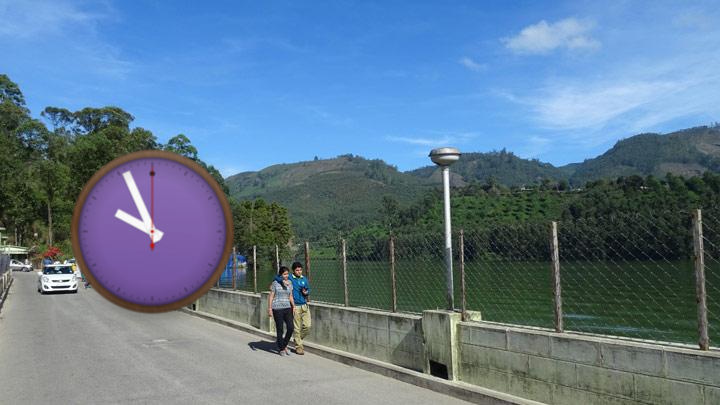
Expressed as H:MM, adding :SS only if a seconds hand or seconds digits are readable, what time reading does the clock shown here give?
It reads 9:56:00
